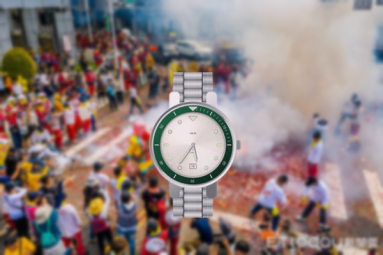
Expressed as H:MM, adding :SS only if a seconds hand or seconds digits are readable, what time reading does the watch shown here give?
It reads 5:36
